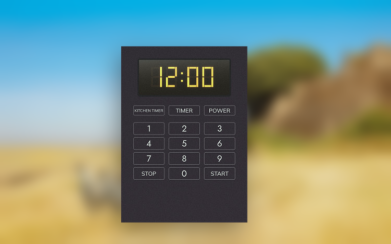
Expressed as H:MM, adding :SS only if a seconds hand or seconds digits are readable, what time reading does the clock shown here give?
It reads 12:00
